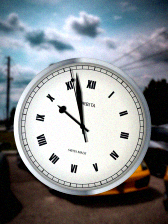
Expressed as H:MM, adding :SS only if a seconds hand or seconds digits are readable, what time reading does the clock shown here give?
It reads 9:56:56
